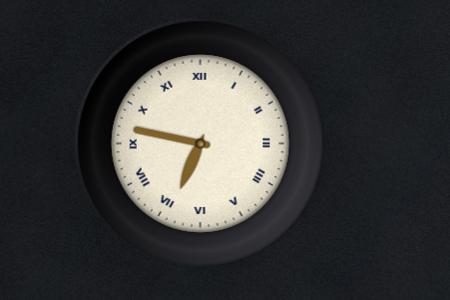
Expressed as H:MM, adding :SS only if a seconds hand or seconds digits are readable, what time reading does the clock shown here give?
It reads 6:47
